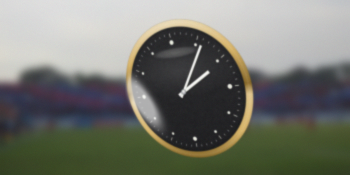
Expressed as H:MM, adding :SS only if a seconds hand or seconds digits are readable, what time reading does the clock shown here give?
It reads 2:06
